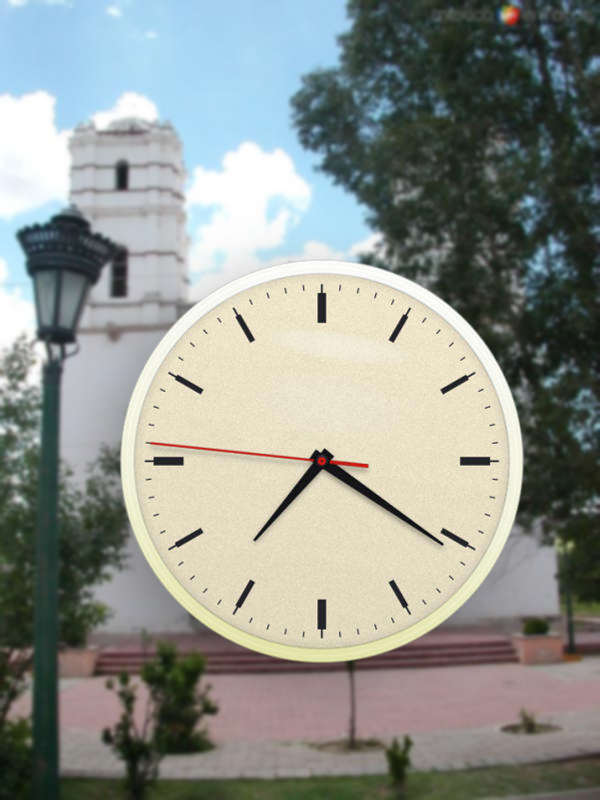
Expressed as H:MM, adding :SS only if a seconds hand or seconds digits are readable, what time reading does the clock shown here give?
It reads 7:20:46
